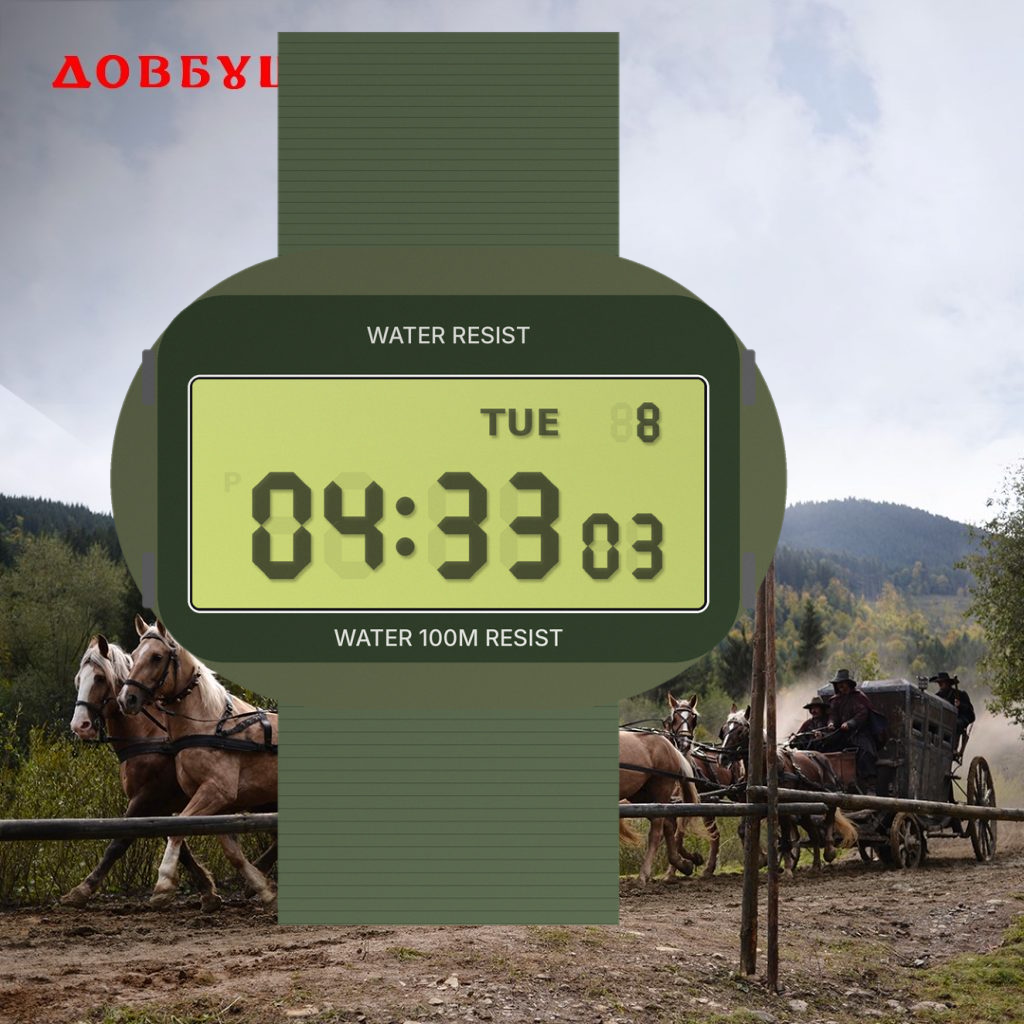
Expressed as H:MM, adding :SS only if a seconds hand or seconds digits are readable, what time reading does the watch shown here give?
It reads 4:33:03
